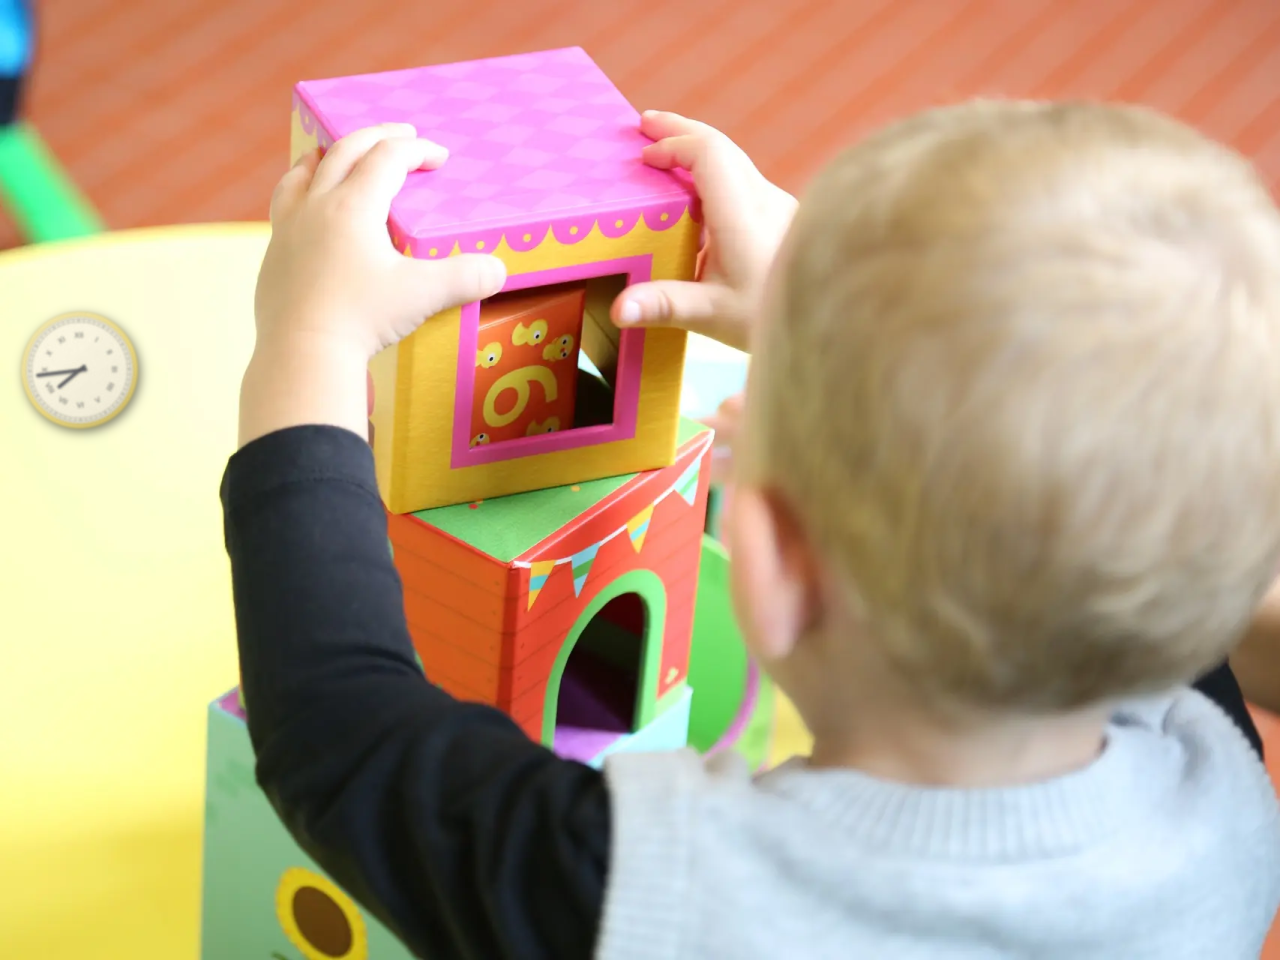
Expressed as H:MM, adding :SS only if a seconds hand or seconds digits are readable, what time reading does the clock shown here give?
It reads 7:44
